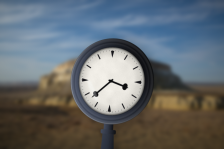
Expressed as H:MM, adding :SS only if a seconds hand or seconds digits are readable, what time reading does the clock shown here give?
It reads 3:38
